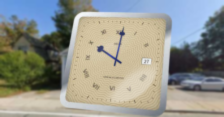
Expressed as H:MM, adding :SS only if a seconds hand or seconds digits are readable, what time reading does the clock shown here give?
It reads 10:01
